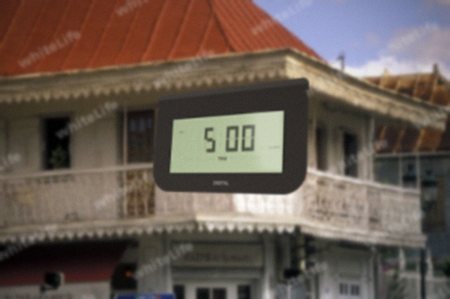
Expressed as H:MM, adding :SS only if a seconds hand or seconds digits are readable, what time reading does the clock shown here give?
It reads 5:00
